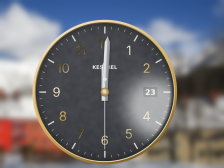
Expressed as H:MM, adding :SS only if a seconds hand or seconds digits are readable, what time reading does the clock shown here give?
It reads 12:00:30
